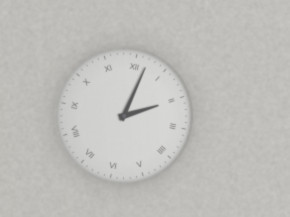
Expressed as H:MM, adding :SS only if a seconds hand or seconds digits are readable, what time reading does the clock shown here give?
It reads 2:02
